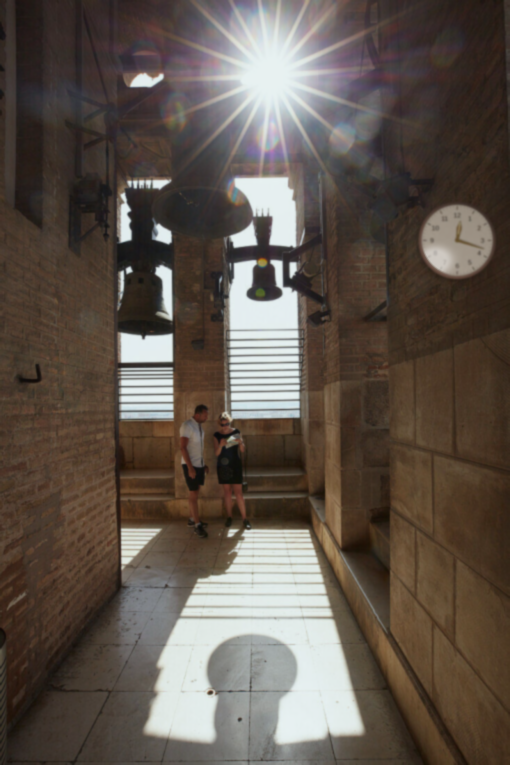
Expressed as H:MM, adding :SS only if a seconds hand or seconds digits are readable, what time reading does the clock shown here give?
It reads 12:18
